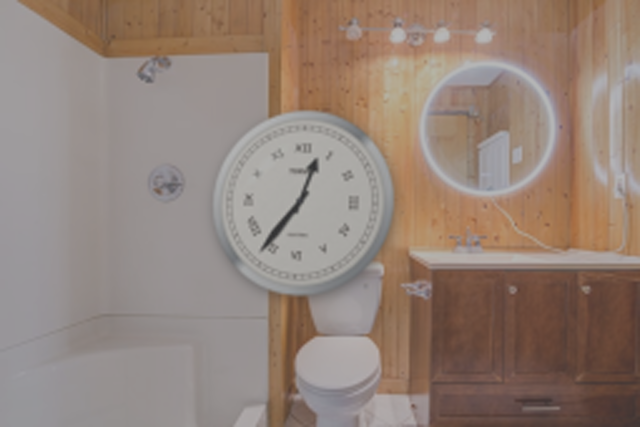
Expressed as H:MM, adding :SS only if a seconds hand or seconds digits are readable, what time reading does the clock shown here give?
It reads 12:36
